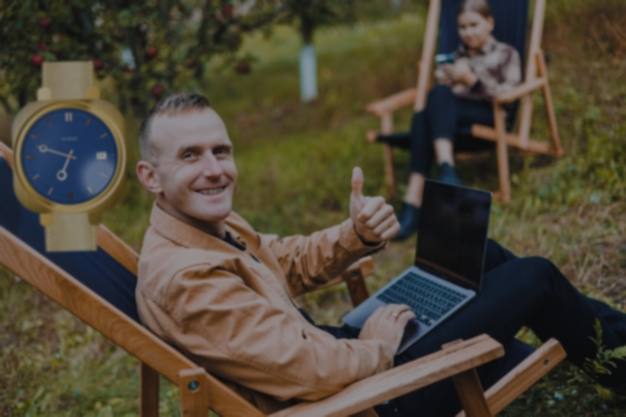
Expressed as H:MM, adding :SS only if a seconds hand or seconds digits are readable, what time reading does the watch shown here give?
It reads 6:48
